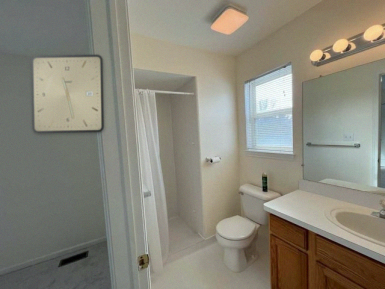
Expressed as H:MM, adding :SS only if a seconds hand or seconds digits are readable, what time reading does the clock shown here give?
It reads 11:28
